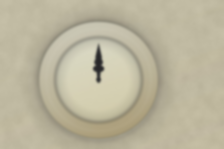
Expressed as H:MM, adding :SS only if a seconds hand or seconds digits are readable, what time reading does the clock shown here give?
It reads 12:00
